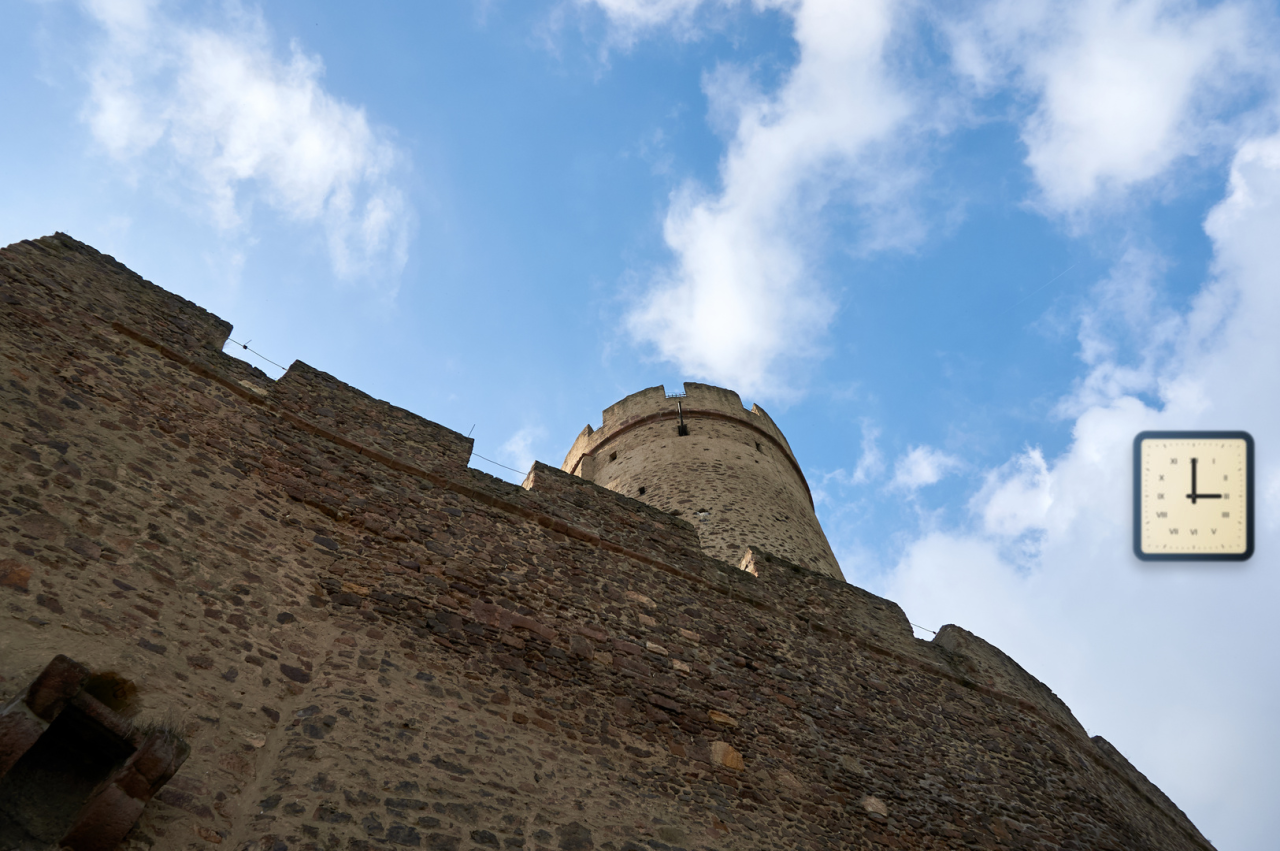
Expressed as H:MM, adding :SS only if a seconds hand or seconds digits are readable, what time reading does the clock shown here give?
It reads 3:00
